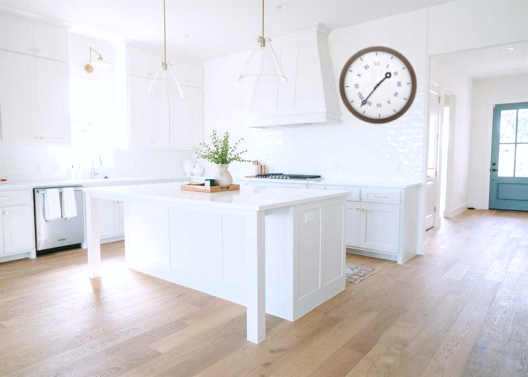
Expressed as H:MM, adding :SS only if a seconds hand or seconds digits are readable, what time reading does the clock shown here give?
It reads 1:37
